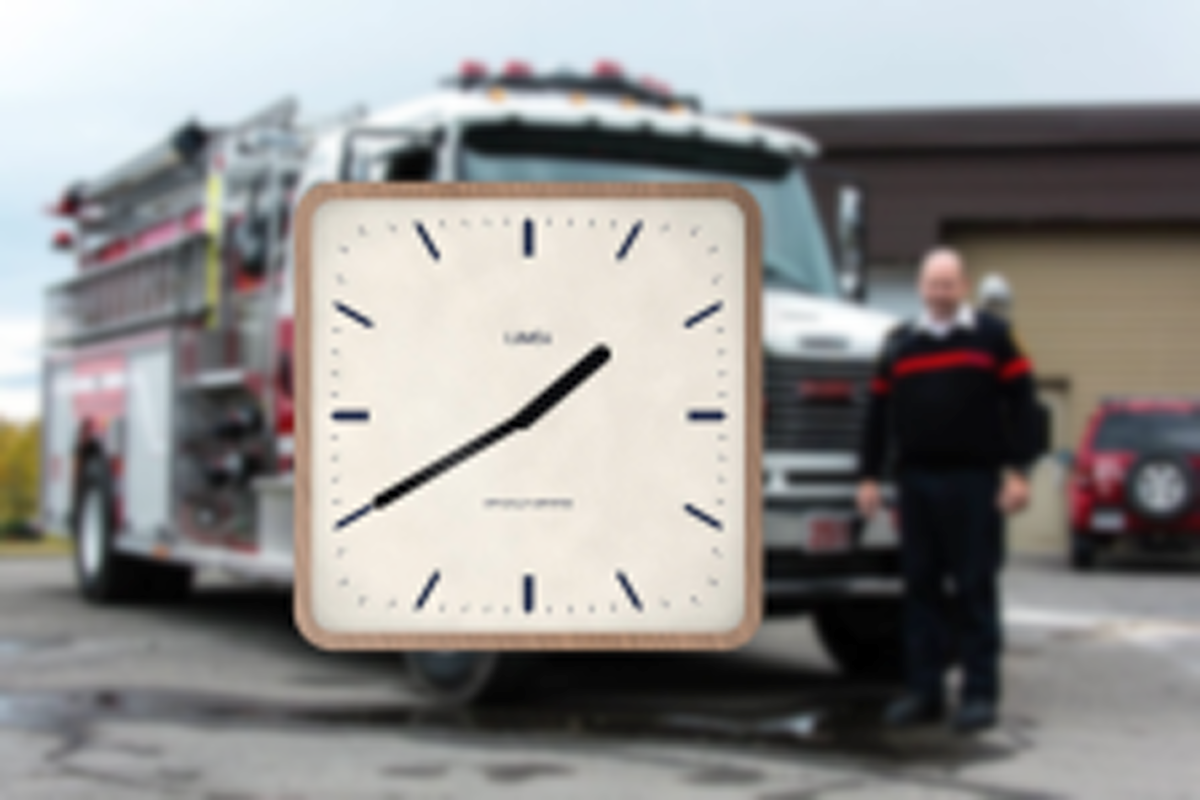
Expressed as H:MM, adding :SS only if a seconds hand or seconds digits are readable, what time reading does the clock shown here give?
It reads 1:40
